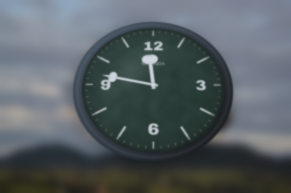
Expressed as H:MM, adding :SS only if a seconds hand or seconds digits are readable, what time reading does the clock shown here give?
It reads 11:47
